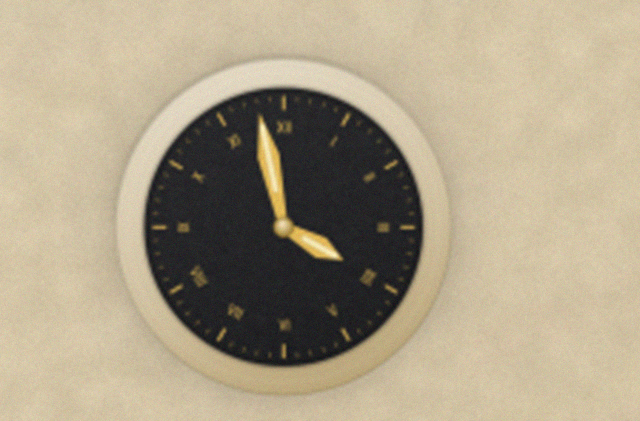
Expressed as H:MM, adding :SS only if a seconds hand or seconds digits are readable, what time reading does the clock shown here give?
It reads 3:58
